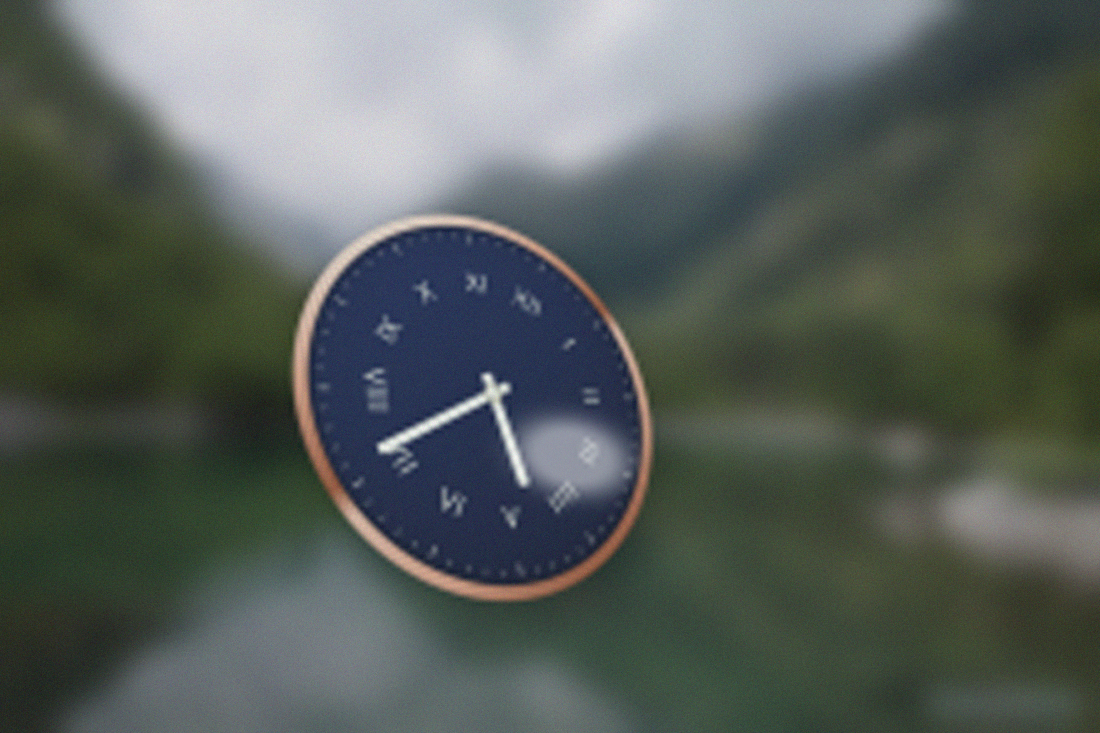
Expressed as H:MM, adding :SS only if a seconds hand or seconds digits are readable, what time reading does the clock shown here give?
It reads 4:36
